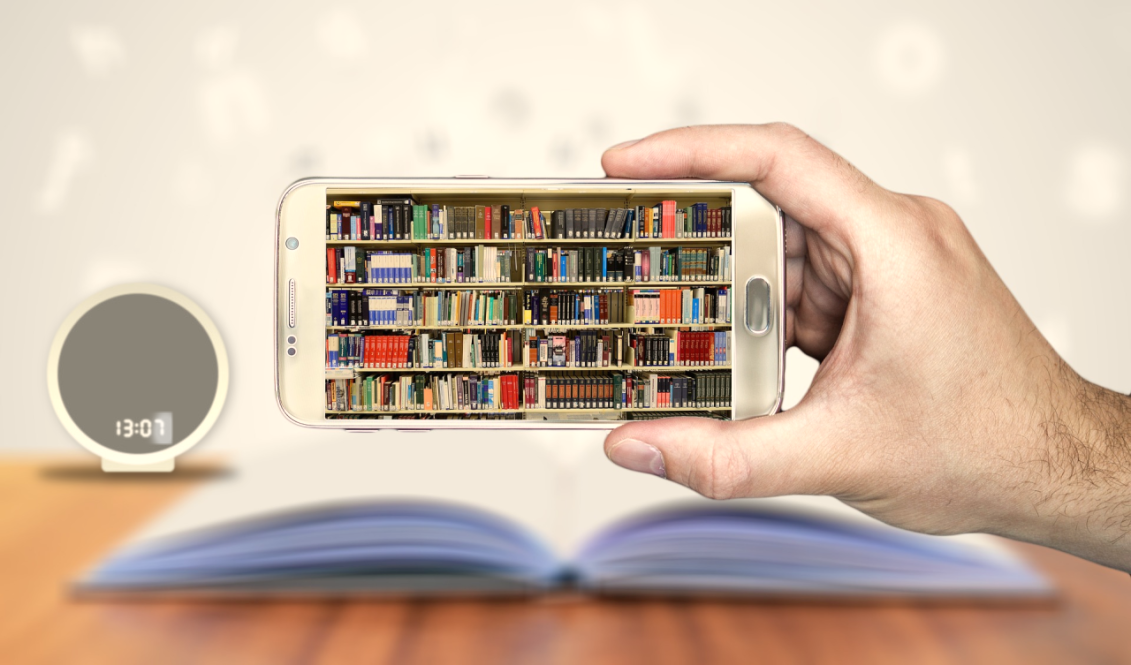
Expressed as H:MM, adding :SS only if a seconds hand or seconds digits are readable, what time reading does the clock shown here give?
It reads 13:07
